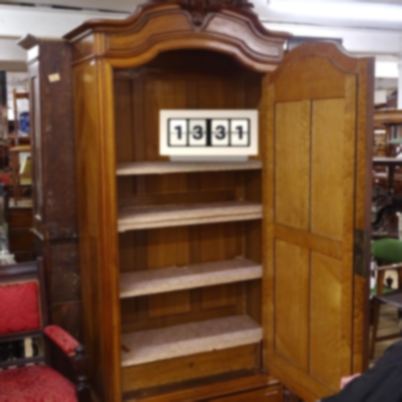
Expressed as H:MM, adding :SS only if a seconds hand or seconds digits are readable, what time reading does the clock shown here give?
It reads 13:31
